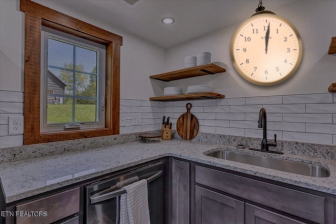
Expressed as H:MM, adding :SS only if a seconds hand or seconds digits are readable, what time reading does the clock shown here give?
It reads 12:01
